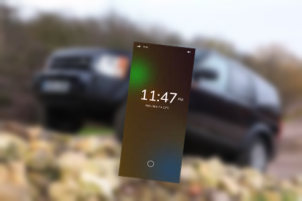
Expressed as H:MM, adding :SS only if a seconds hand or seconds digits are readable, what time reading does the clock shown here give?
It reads 11:47
